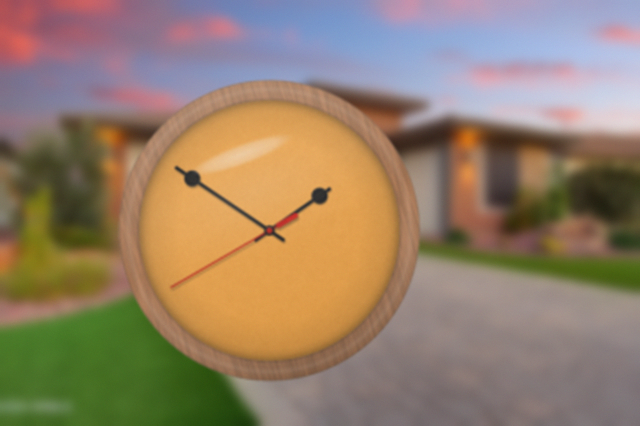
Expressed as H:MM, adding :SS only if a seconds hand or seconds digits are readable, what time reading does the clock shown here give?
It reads 1:50:40
